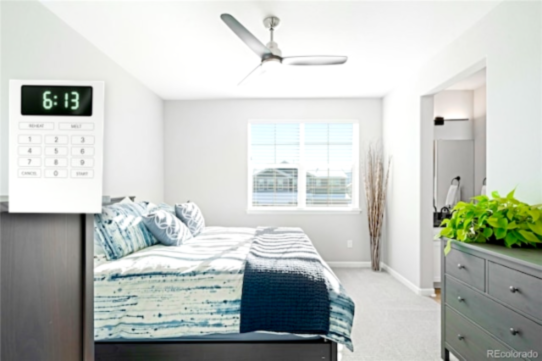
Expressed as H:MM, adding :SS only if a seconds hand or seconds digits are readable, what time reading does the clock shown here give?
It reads 6:13
